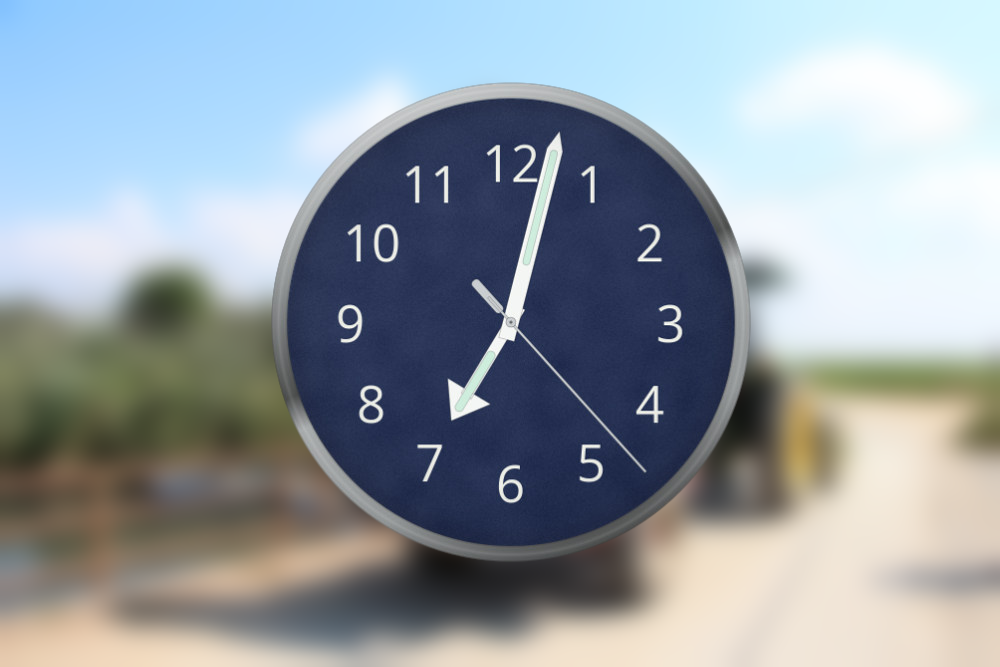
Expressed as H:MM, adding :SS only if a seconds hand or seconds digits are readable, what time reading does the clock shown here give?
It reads 7:02:23
